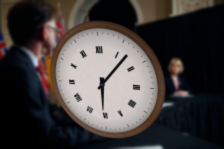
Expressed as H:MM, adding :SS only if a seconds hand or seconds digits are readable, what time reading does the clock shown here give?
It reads 6:07
